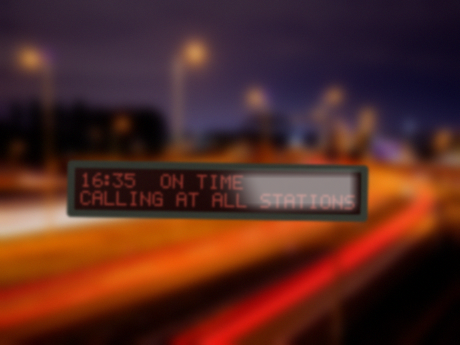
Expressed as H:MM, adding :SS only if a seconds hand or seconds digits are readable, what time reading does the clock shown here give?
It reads 16:35
